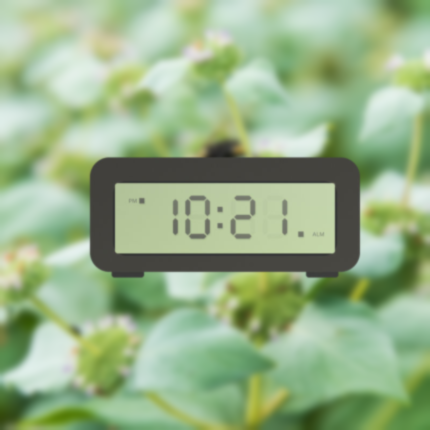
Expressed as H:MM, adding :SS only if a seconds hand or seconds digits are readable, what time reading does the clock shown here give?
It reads 10:21
